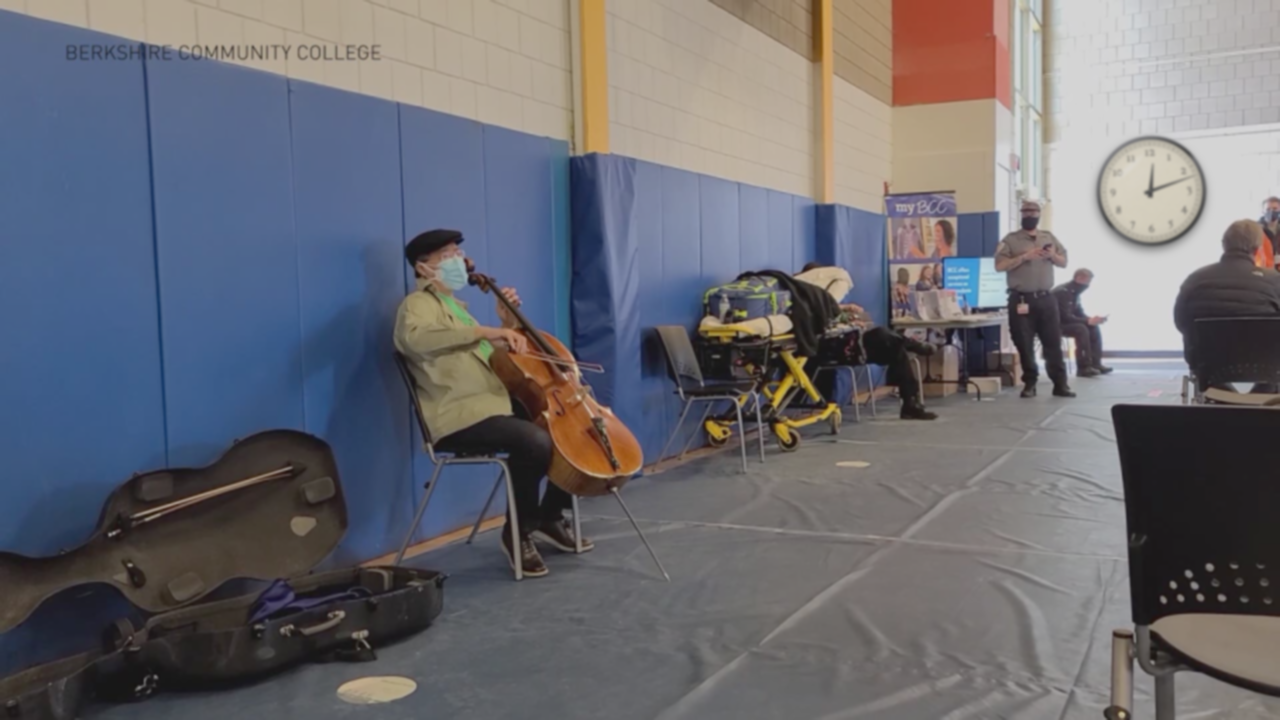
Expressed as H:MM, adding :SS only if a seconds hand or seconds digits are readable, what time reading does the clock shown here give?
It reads 12:12
